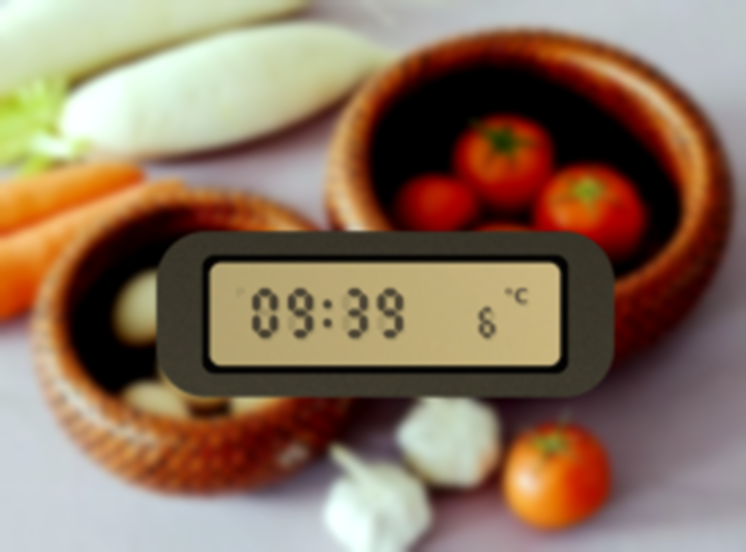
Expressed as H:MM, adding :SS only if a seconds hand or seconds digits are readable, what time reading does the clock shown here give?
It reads 9:39
